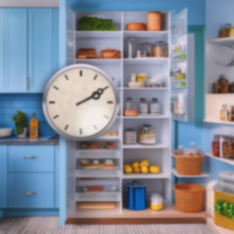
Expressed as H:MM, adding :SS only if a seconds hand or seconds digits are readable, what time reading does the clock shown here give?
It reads 2:10
